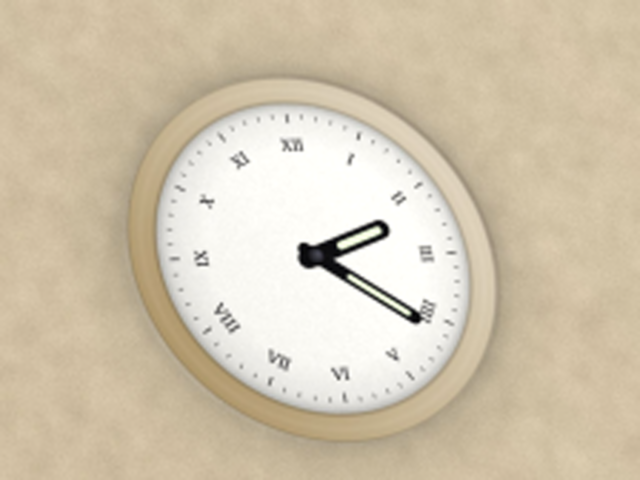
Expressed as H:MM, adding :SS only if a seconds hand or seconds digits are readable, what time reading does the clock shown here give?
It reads 2:21
